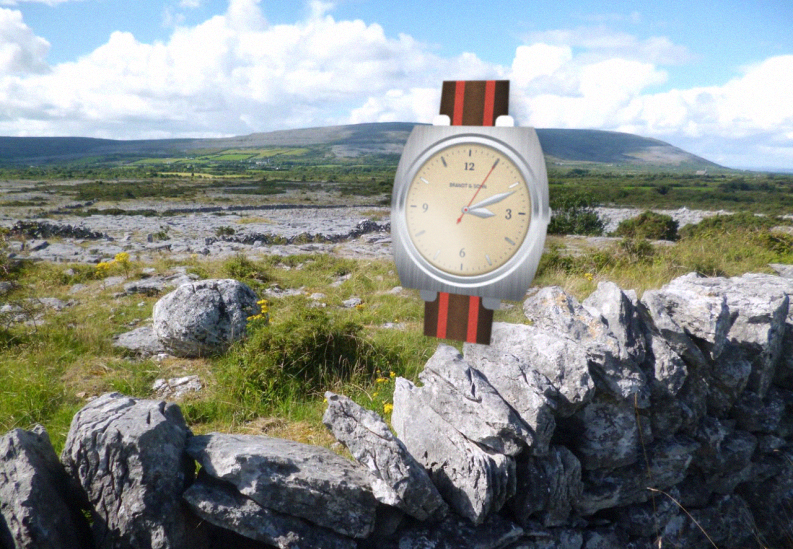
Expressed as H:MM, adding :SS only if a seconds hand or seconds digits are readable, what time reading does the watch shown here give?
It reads 3:11:05
